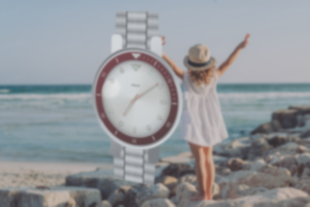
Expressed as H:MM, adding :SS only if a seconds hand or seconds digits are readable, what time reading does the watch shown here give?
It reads 7:09
